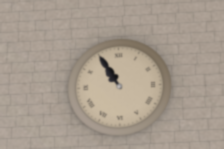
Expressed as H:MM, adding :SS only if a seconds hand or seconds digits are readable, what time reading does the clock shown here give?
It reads 10:55
